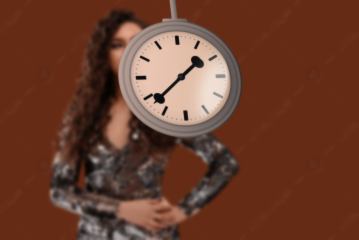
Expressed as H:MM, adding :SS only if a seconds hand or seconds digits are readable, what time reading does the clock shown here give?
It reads 1:38
